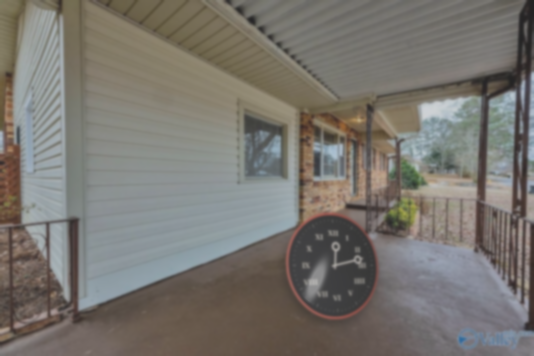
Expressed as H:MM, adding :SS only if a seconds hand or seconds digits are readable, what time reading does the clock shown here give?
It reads 12:13
